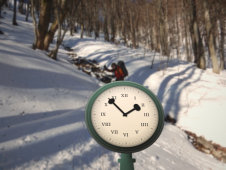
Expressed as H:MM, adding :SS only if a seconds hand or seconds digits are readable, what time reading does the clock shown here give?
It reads 1:53
